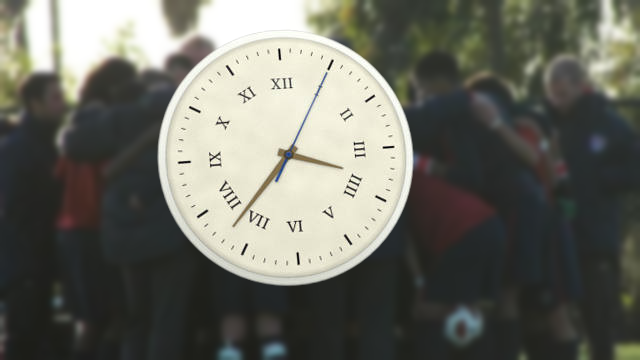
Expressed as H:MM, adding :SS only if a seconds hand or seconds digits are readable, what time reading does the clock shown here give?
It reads 3:37:05
